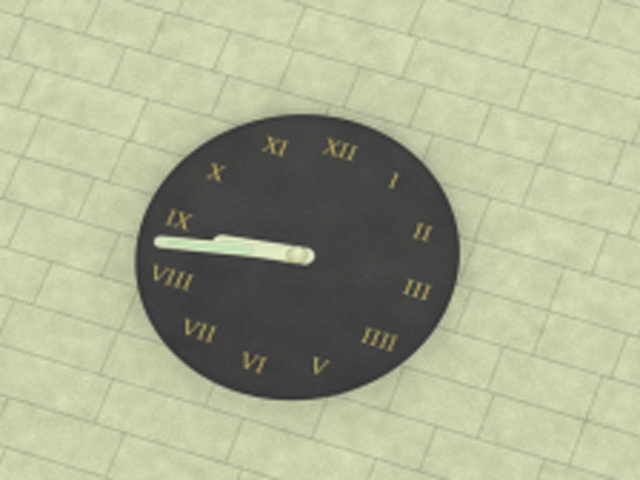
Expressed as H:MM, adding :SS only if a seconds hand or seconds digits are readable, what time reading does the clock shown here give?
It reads 8:43
